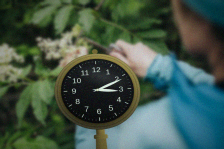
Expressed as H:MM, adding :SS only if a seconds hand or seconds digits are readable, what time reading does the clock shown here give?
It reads 3:11
